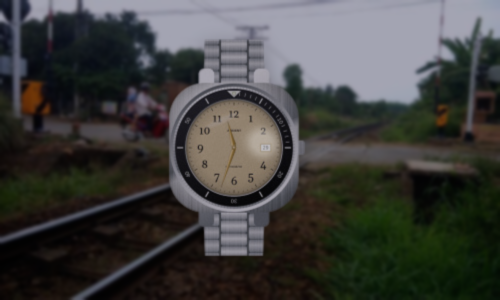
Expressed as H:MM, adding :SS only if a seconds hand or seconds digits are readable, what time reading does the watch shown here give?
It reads 11:33
